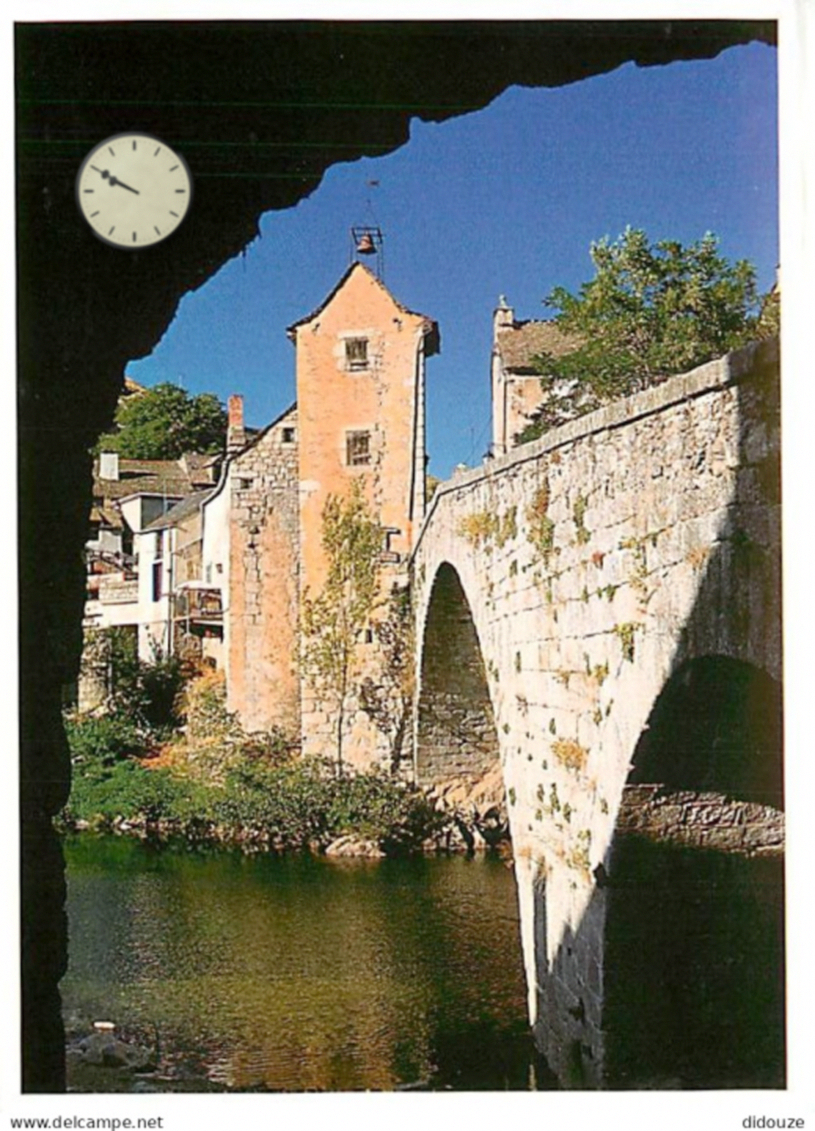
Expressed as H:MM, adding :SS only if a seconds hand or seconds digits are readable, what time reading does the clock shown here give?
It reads 9:50
